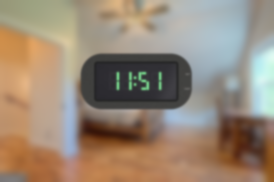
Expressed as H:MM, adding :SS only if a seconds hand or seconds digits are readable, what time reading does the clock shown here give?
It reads 11:51
